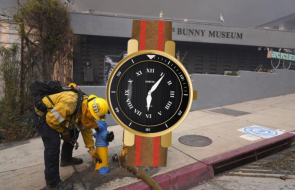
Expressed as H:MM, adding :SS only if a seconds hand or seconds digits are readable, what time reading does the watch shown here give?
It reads 6:06
